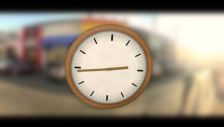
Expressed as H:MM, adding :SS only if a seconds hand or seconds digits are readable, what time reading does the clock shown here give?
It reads 2:44
